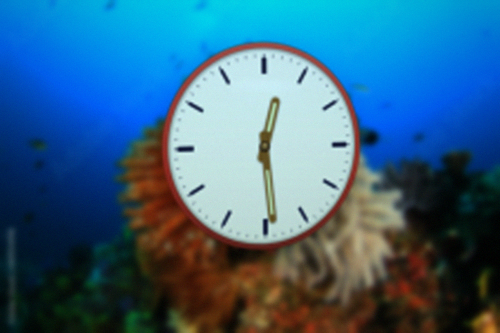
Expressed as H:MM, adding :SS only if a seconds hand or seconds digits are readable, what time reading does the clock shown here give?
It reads 12:29
